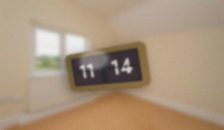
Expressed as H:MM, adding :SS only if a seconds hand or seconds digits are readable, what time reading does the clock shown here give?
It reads 11:14
